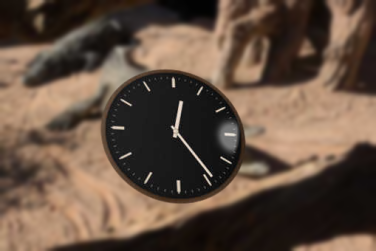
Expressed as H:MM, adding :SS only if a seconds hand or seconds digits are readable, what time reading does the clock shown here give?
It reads 12:24
